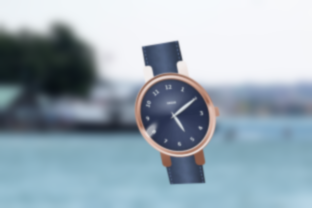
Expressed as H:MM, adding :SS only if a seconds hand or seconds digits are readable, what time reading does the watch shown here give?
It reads 5:10
